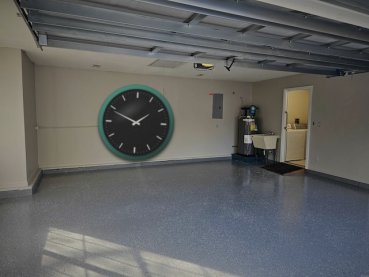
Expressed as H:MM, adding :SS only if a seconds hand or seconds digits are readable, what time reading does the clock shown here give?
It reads 1:49
